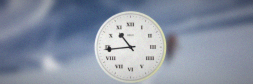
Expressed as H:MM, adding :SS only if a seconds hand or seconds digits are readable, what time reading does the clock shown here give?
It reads 10:44
